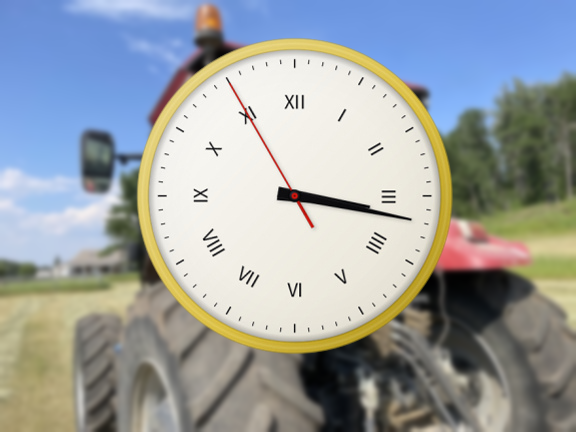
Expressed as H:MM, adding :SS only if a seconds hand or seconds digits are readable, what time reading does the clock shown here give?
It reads 3:16:55
